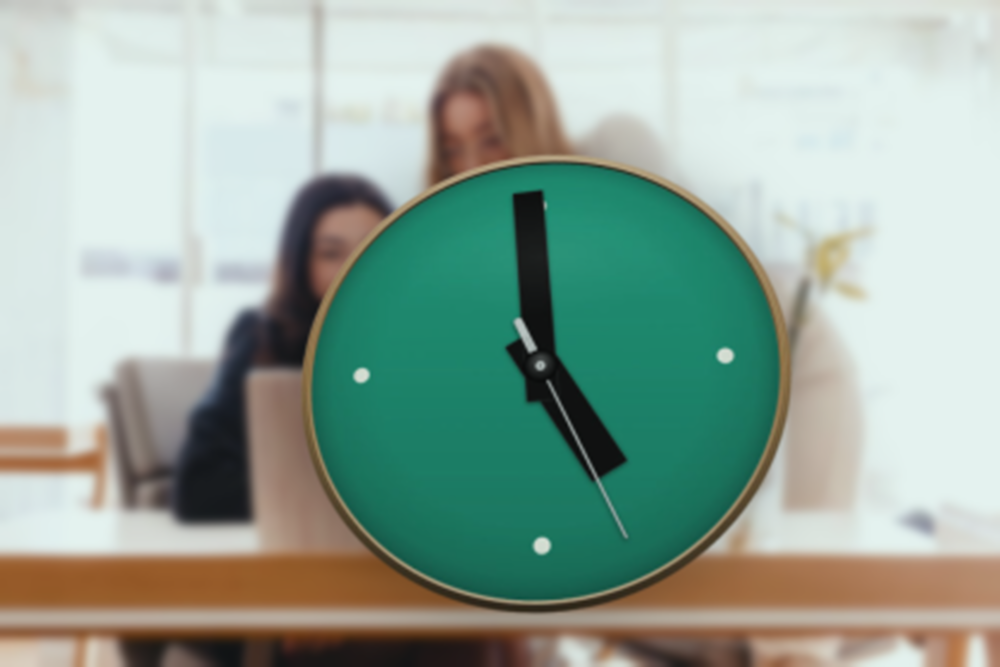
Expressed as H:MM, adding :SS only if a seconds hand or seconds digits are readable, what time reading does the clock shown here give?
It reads 4:59:26
